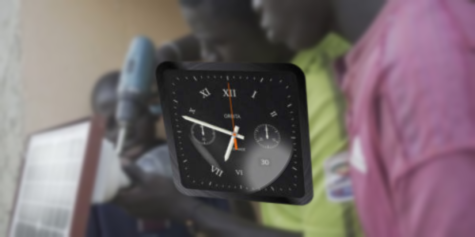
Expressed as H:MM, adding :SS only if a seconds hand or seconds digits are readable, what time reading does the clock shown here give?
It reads 6:48
